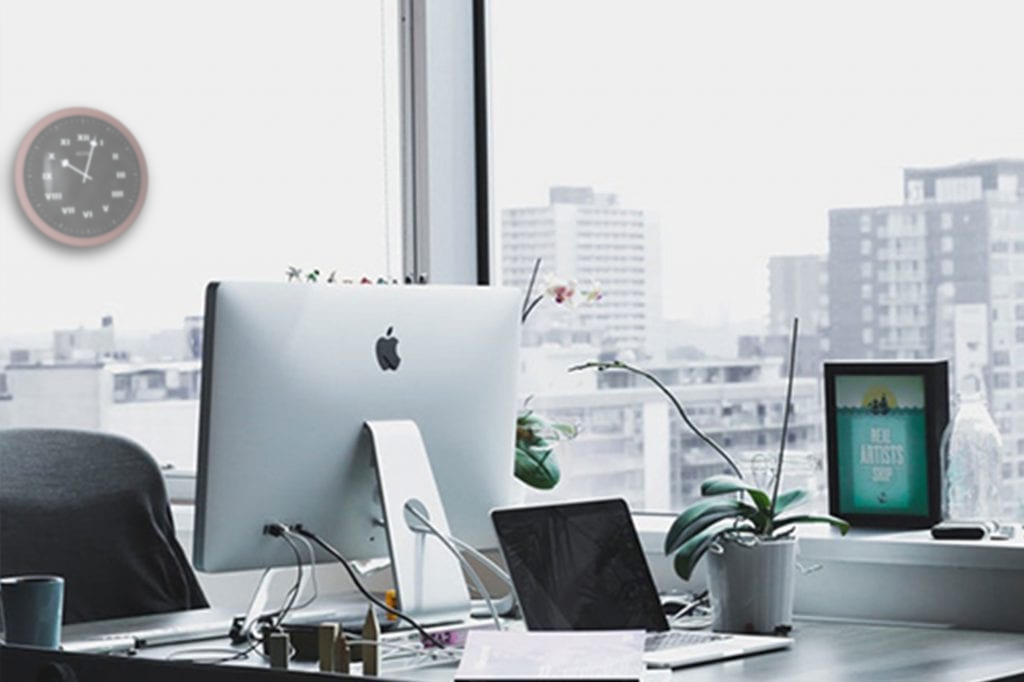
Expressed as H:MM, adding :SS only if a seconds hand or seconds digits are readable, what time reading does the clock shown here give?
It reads 10:03
